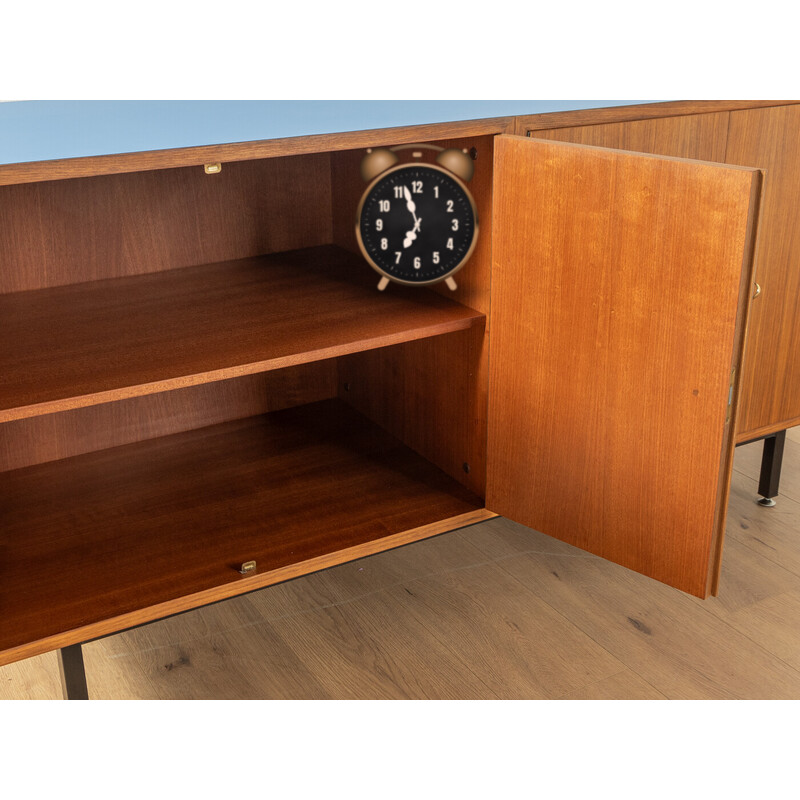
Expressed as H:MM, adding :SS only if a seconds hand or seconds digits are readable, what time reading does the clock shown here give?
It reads 6:57
